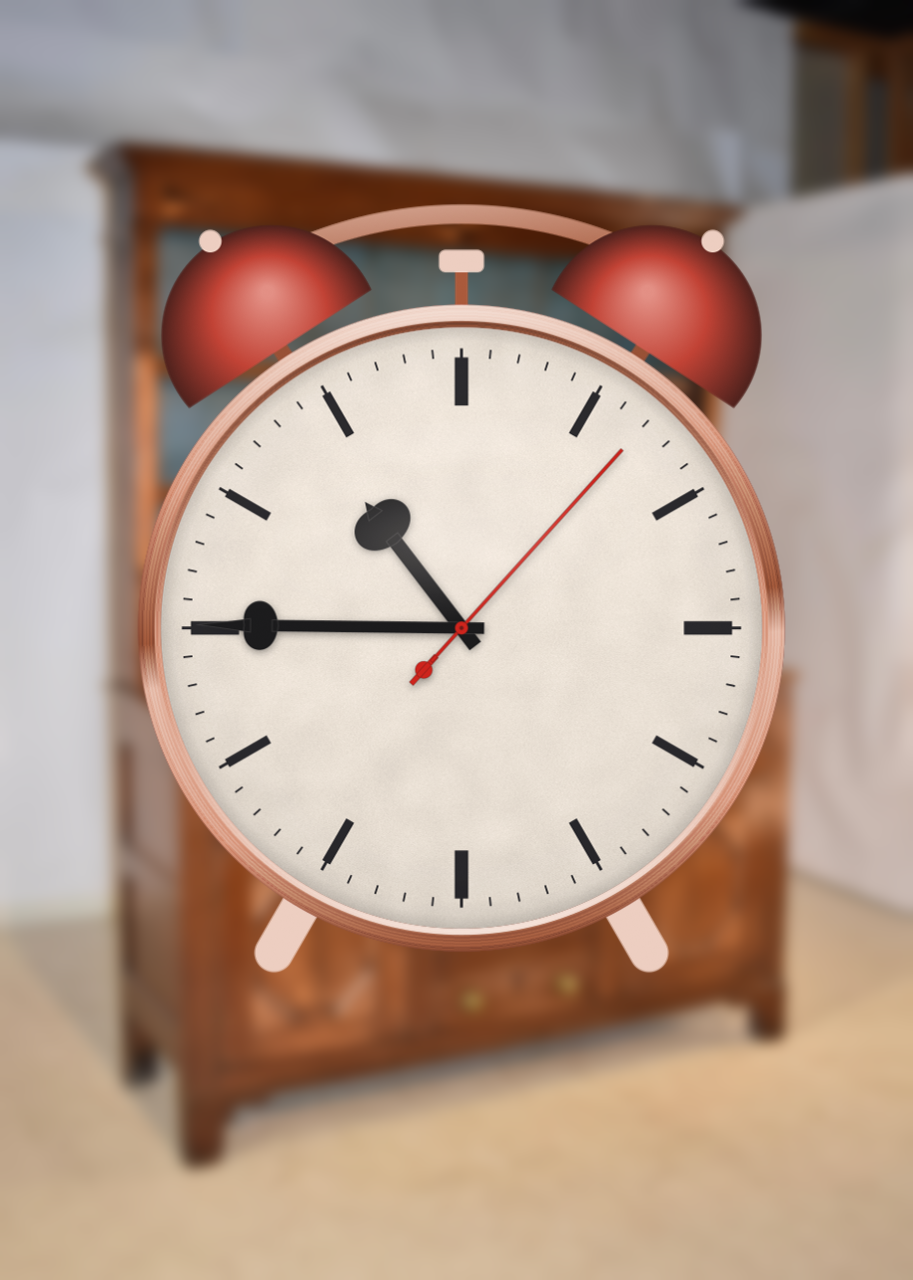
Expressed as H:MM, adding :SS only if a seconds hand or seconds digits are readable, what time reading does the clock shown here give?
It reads 10:45:07
